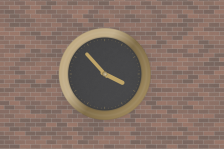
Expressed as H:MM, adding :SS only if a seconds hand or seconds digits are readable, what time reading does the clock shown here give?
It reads 3:53
